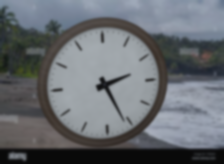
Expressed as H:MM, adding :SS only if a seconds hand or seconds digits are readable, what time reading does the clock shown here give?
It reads 2:26
